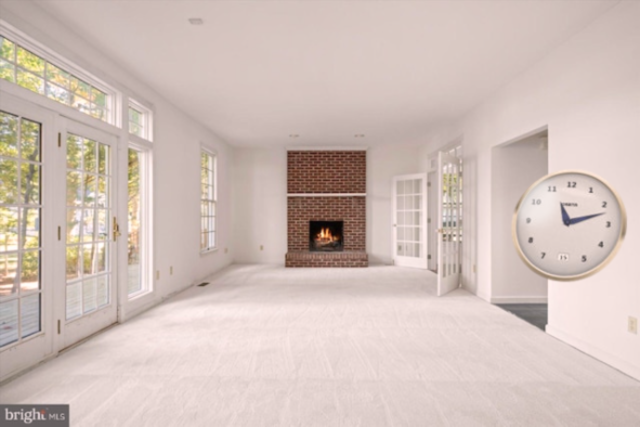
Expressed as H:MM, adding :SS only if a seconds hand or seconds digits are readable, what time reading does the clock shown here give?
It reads 11:12
